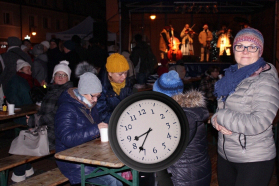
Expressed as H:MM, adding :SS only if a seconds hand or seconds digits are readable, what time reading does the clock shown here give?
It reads 8:37
